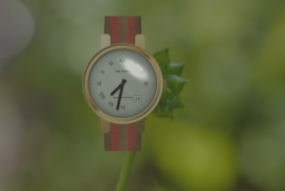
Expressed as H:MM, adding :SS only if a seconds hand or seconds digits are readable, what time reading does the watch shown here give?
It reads 7:32
